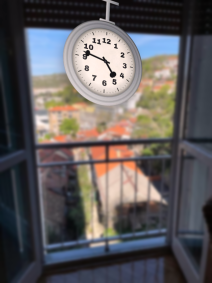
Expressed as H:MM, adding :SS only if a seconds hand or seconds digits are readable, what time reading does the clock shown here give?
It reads 4:47
